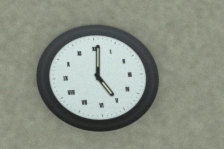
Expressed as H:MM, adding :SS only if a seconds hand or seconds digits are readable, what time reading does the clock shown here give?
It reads 5:01
